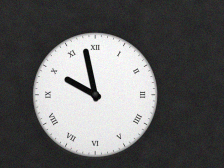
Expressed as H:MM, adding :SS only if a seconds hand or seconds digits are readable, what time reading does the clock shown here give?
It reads 9:58
